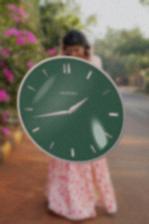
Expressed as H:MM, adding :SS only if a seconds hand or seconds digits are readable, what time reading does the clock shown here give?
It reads 1:43
